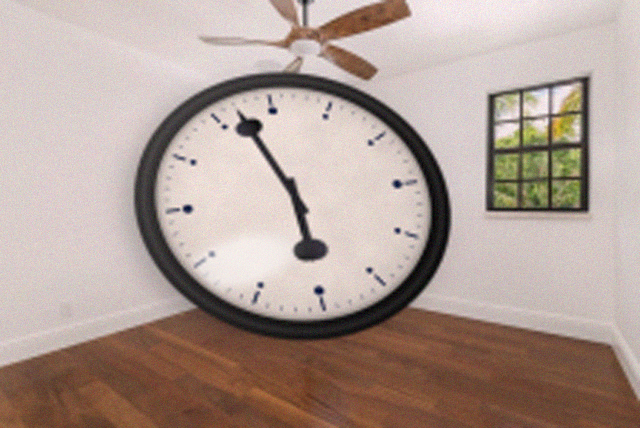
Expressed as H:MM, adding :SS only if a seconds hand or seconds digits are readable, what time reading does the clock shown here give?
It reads 5:57
